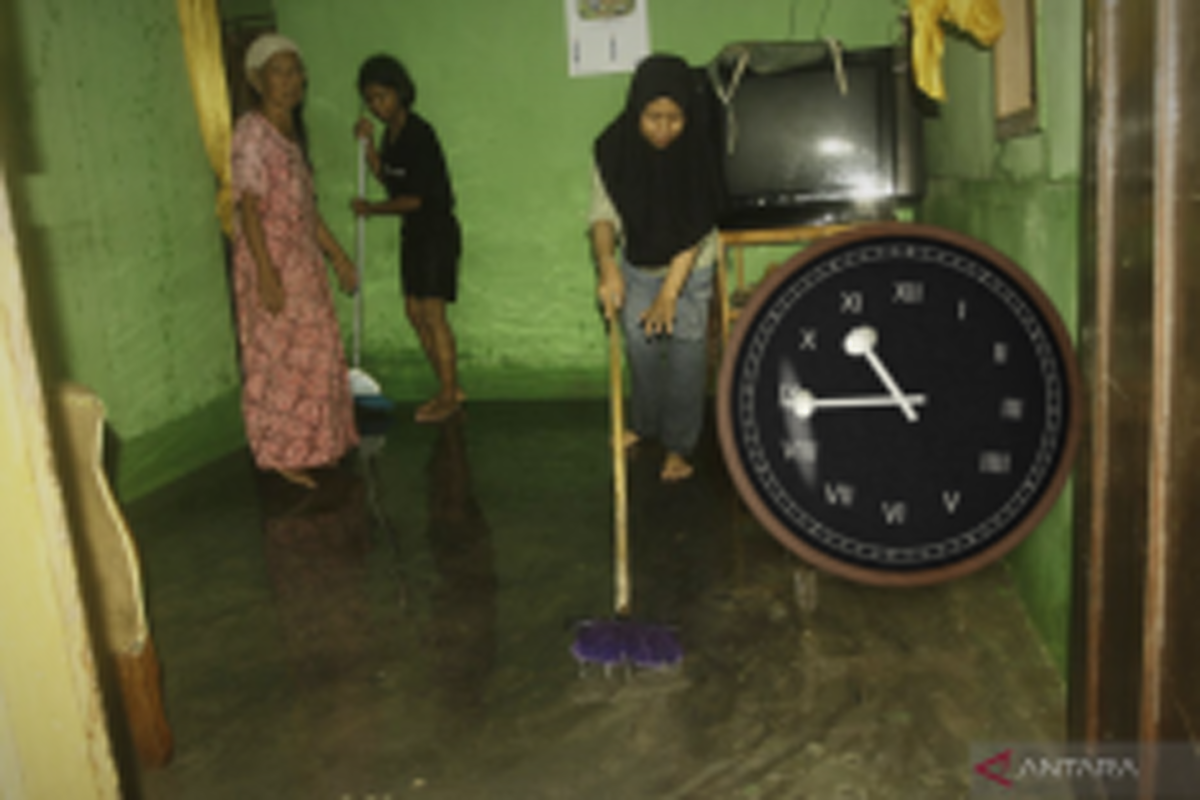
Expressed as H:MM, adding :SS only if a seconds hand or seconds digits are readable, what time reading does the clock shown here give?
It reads 10:44
